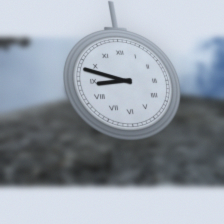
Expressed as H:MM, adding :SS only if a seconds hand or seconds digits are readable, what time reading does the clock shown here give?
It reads 8:48
